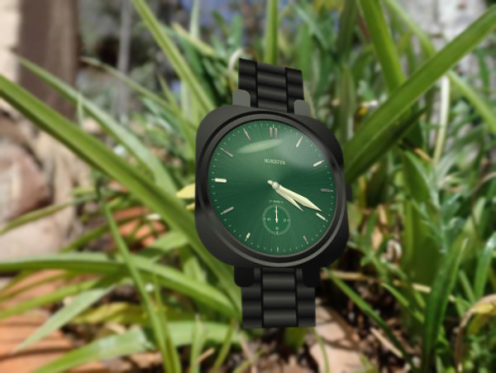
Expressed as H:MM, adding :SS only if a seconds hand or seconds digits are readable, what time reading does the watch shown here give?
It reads 4:19
